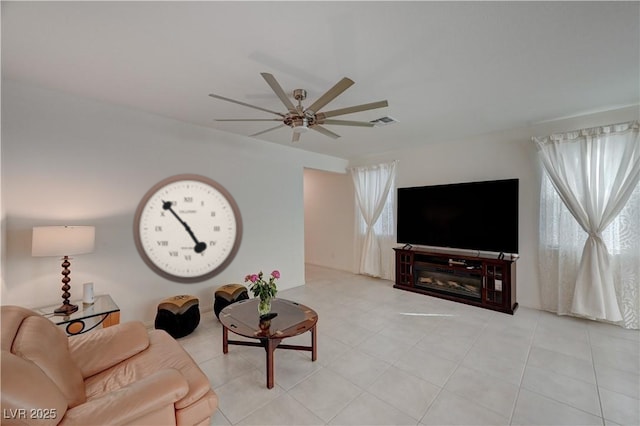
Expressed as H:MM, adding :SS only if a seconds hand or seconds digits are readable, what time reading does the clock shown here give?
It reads 4:53
